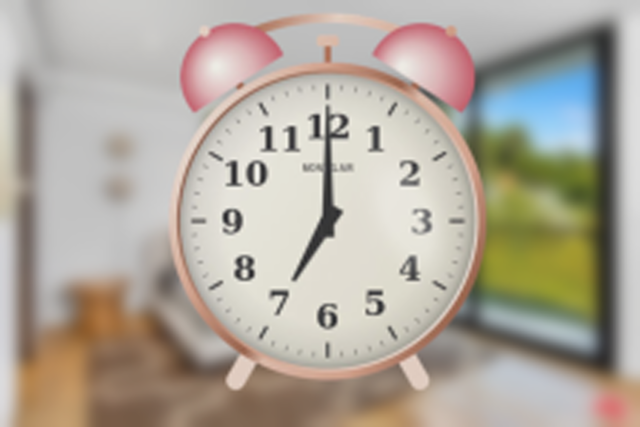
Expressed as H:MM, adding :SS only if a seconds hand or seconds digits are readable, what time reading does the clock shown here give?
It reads 7:00
